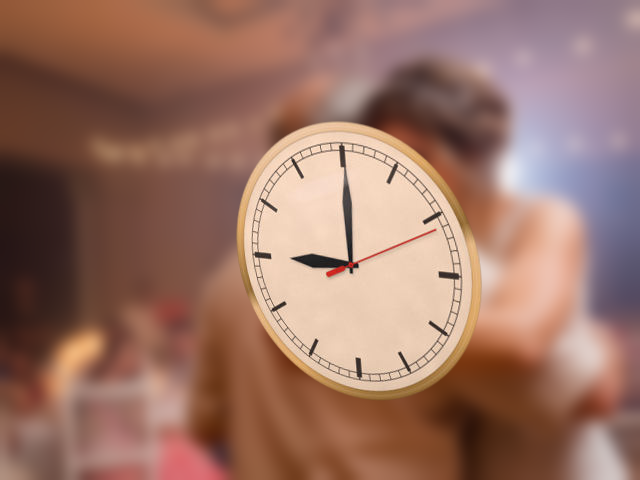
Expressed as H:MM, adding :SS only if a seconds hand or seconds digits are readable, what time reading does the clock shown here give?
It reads 9:00:11
